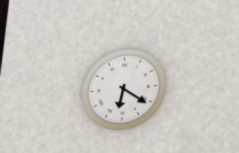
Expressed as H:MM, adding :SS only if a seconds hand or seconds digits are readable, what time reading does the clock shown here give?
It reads 6:21
